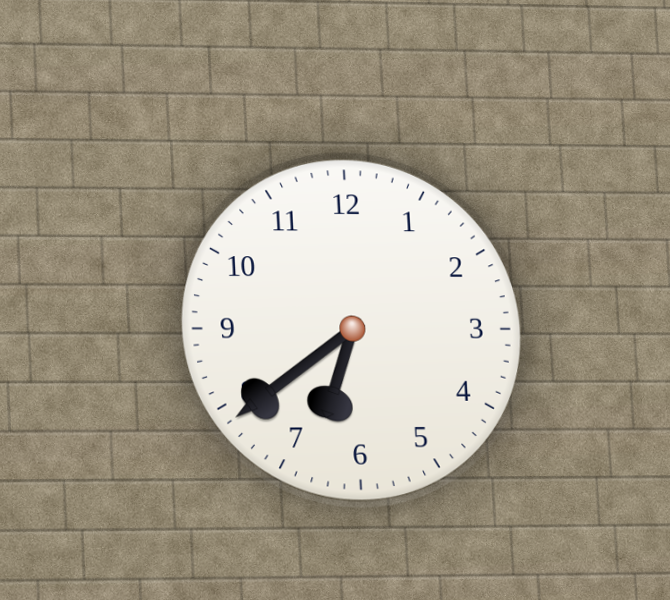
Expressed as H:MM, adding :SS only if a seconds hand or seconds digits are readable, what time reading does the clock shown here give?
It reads 6:39
